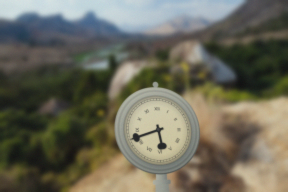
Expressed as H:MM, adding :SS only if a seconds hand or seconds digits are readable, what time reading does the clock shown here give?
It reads 5:42
